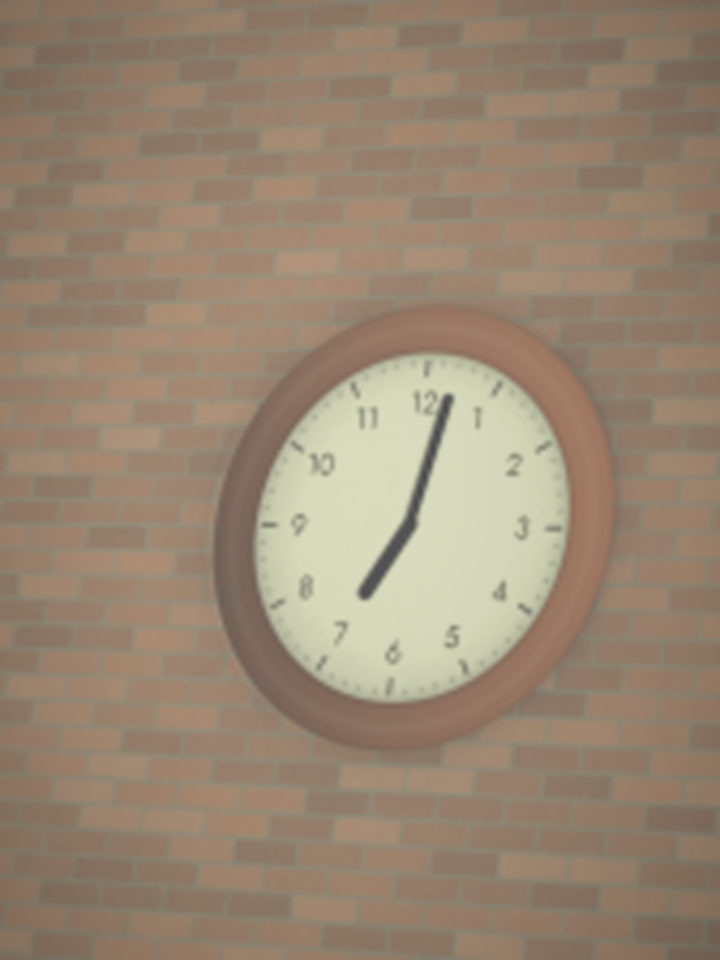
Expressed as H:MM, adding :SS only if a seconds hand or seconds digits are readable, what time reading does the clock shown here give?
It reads 7:02
